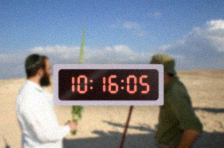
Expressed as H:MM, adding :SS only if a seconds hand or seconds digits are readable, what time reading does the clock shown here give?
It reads 10:16:05
